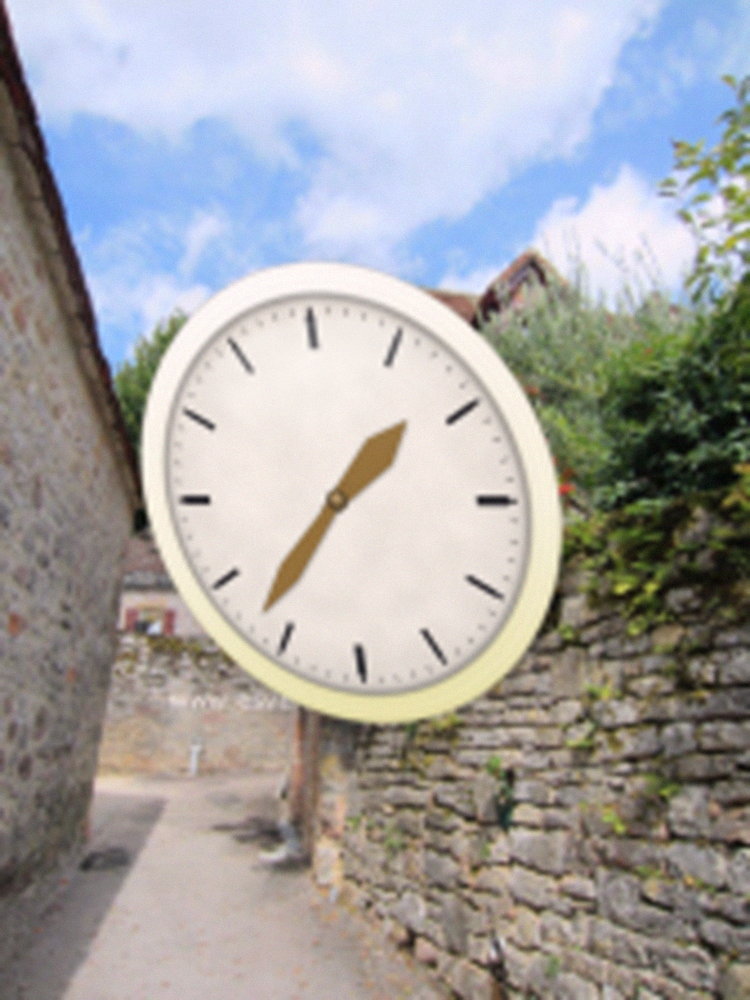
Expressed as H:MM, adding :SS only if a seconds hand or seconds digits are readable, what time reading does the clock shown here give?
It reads 1:37
